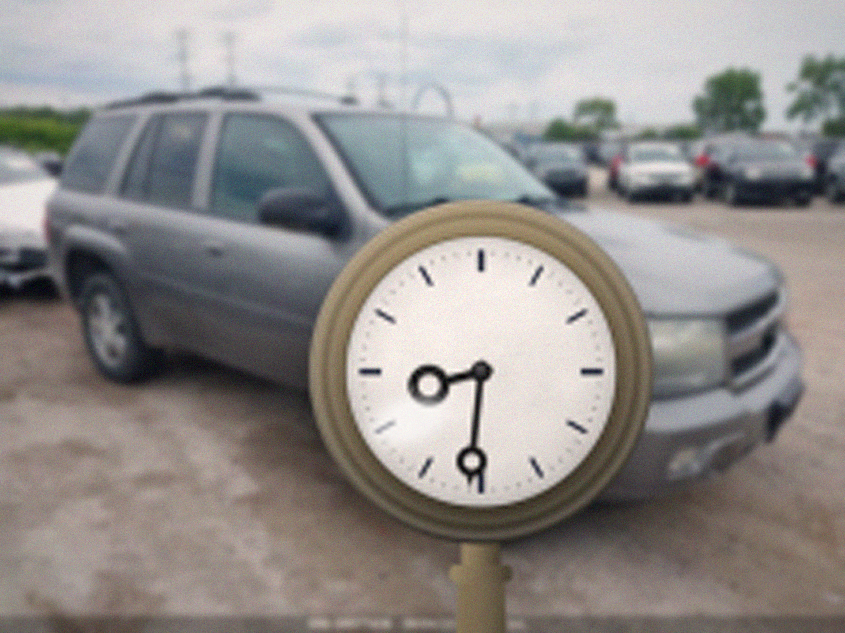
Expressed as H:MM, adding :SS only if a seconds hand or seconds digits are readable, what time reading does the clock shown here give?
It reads 8:31
